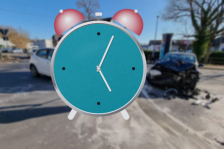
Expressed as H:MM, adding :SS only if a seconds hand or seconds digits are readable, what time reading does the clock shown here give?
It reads 5:04
